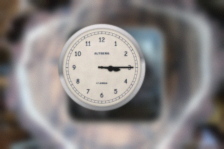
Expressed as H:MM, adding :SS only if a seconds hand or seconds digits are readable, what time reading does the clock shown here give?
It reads 3:15
